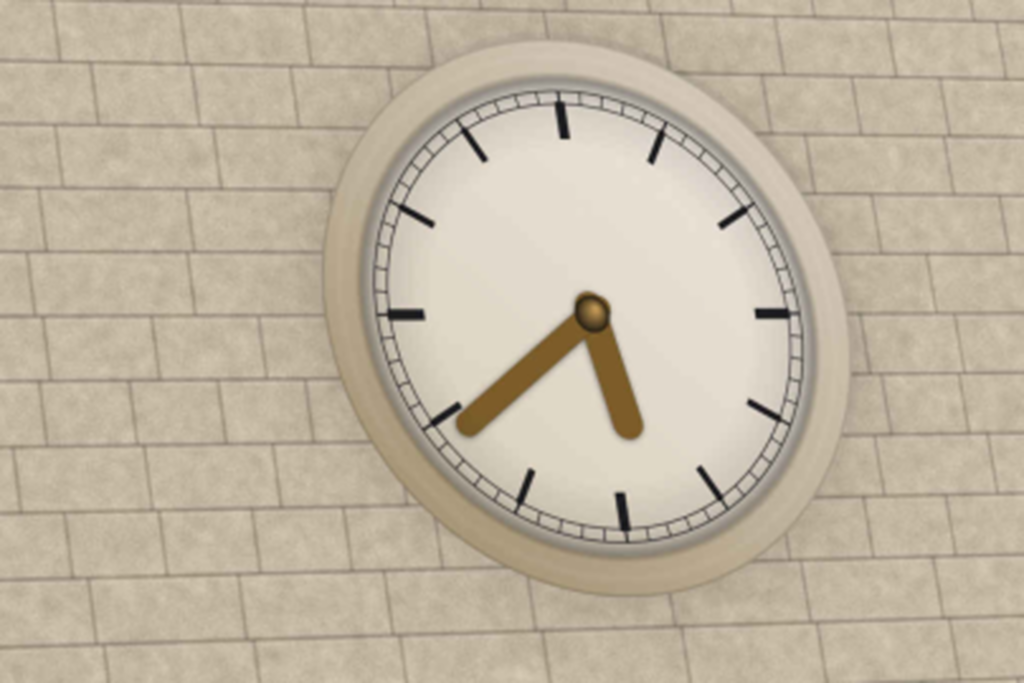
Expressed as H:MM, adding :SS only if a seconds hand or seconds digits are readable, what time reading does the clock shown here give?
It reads 5:39
